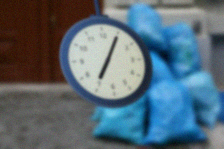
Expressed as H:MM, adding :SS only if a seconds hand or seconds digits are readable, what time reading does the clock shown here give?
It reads 7:05
